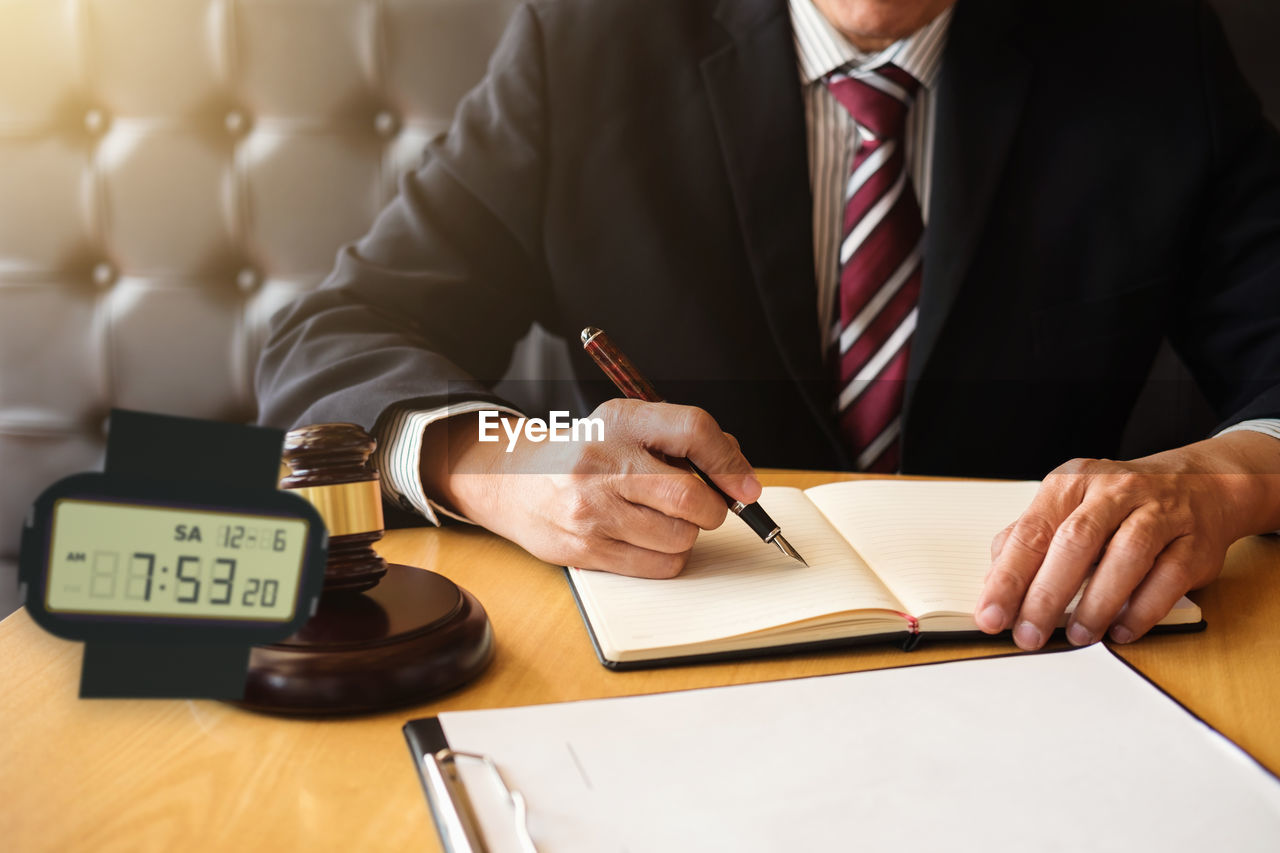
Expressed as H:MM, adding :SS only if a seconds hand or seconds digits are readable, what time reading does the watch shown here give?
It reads 7:53:20
